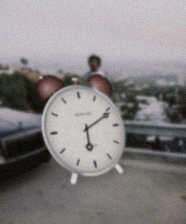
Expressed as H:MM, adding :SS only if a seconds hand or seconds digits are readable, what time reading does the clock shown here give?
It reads 6:11
